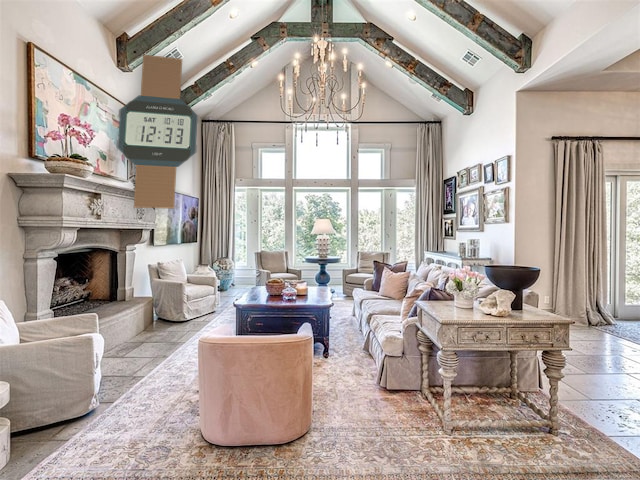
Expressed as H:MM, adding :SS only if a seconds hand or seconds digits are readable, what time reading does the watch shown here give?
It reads 12:33
